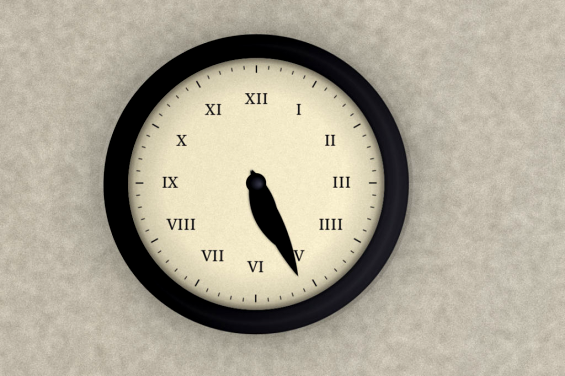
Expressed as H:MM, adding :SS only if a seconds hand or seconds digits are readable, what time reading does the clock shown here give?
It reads 5:26
